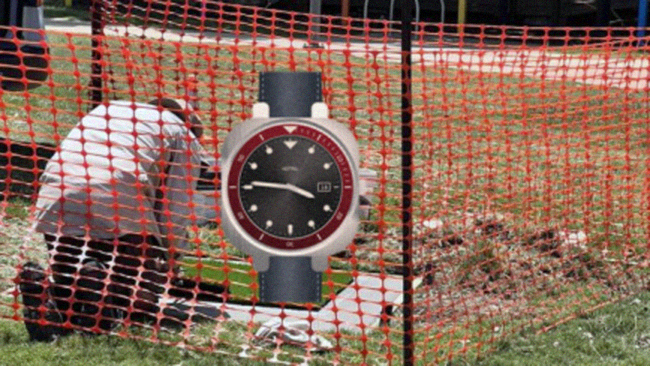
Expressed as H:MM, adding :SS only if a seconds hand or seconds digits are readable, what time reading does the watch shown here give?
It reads 3:46
